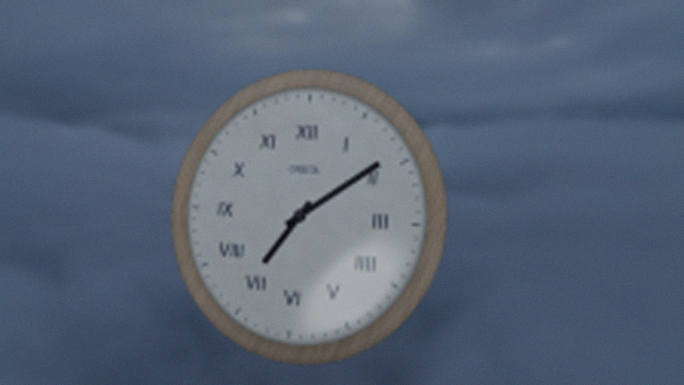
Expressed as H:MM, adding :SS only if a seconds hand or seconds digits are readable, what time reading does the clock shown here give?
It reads 7:09
